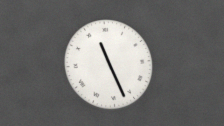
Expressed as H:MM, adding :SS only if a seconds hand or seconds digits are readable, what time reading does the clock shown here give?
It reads 11:27
